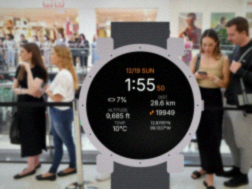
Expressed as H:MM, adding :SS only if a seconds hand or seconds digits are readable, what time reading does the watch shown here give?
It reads 1:55
